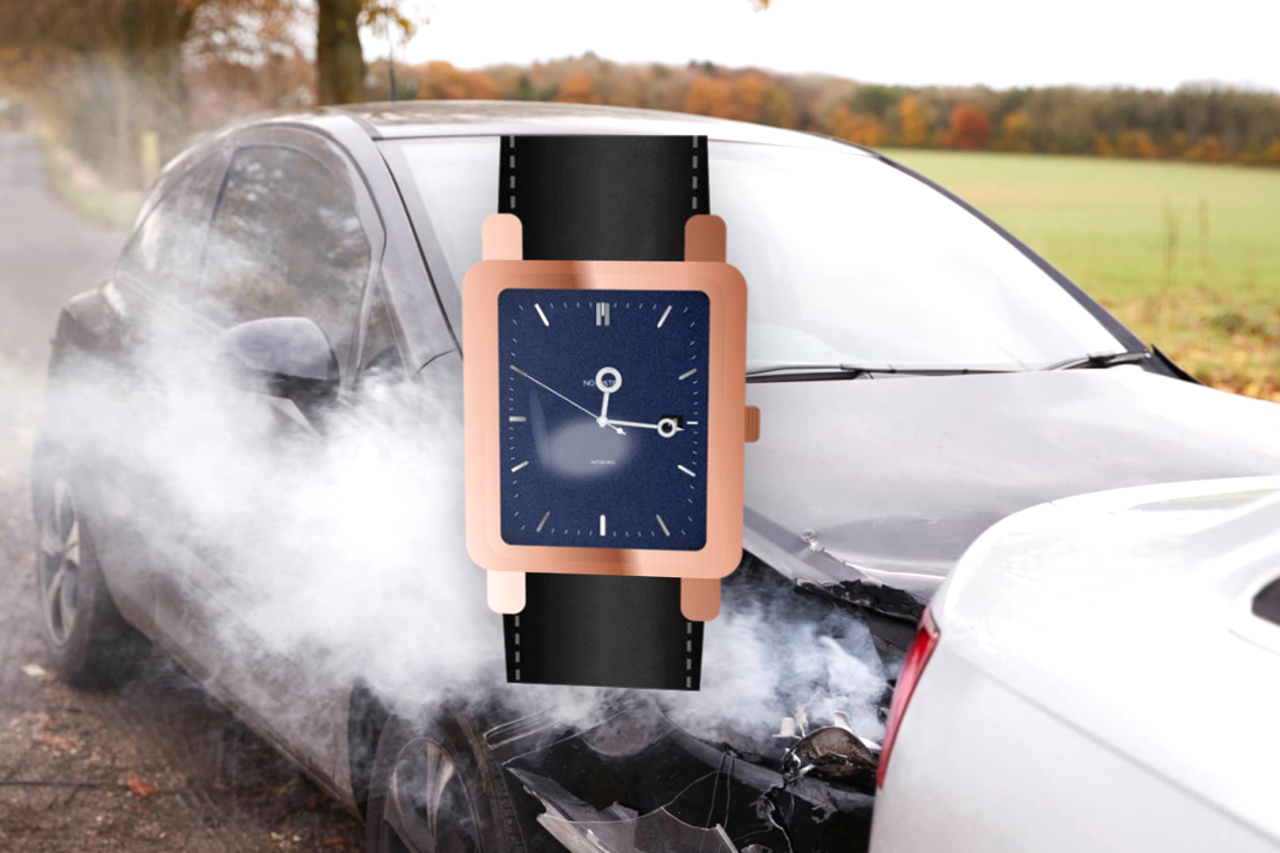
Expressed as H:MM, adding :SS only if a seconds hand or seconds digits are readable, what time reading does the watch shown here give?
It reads 12:15:50
